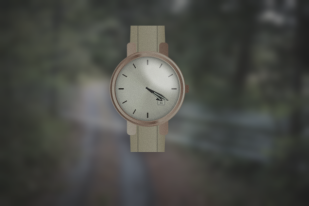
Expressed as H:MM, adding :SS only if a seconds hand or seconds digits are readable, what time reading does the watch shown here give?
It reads 4:20
